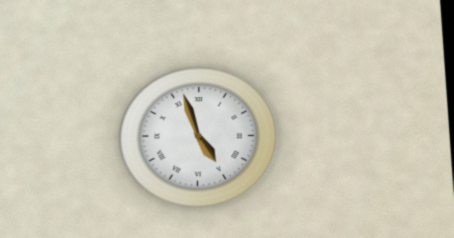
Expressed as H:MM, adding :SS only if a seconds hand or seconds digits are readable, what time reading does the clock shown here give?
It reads 4:57
